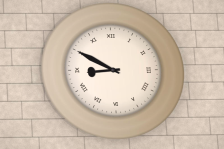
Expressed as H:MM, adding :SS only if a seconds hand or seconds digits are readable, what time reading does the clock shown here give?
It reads 8:50
